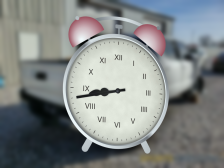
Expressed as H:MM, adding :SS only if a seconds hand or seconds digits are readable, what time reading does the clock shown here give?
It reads 8:43
